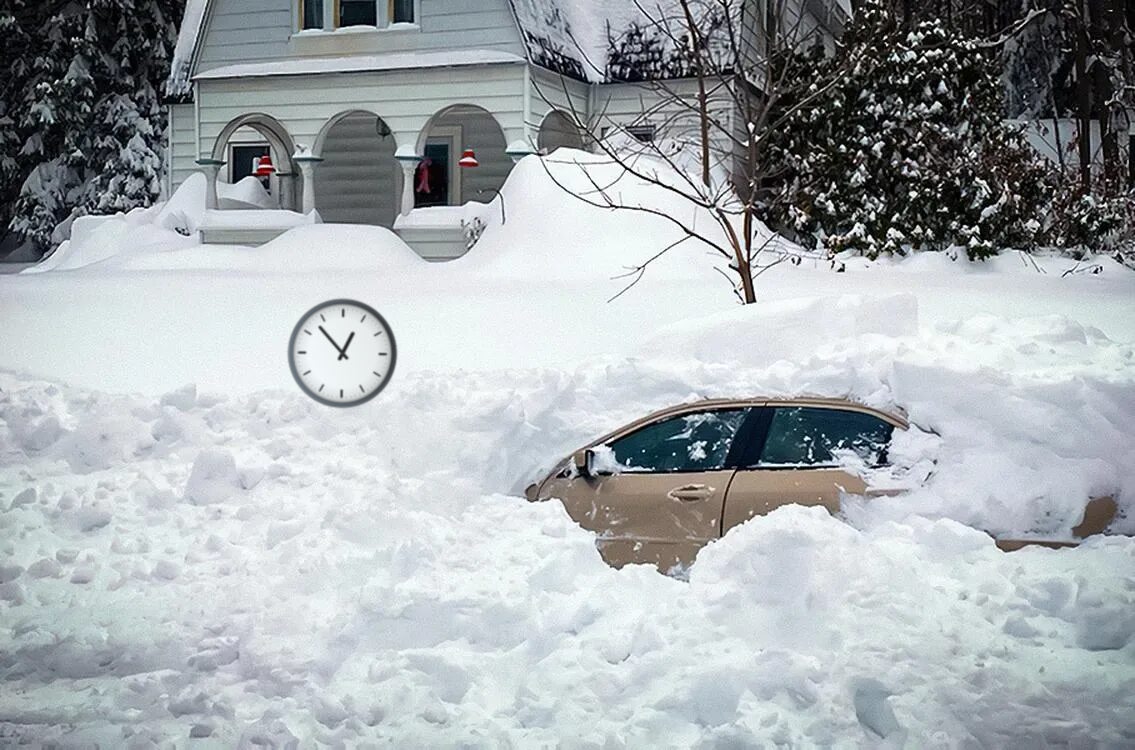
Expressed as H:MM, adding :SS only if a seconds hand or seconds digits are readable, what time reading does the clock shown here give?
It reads 12:53
